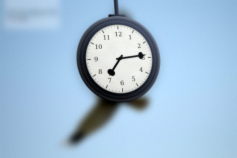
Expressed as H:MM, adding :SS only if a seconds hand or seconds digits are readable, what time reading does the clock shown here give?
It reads 7:14
